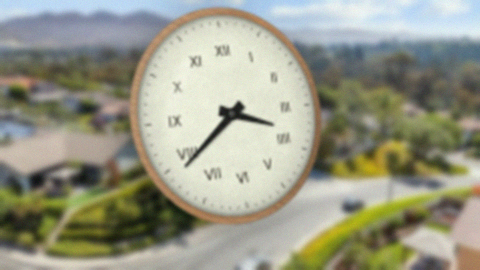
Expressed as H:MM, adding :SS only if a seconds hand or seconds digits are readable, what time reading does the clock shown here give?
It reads 3:39
